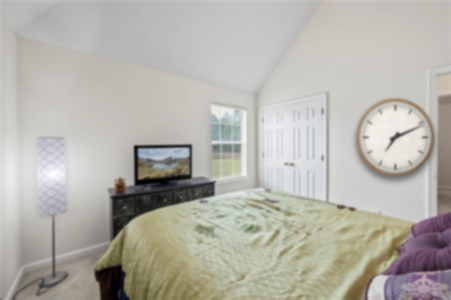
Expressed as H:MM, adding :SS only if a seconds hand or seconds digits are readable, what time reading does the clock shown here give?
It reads 7:11
